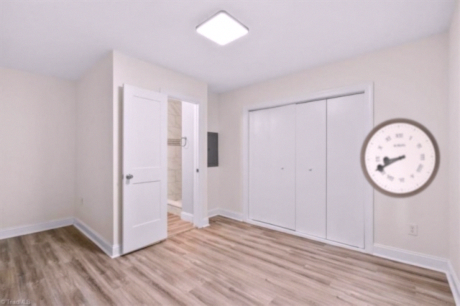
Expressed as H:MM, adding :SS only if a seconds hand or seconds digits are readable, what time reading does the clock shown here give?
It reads 8:41
